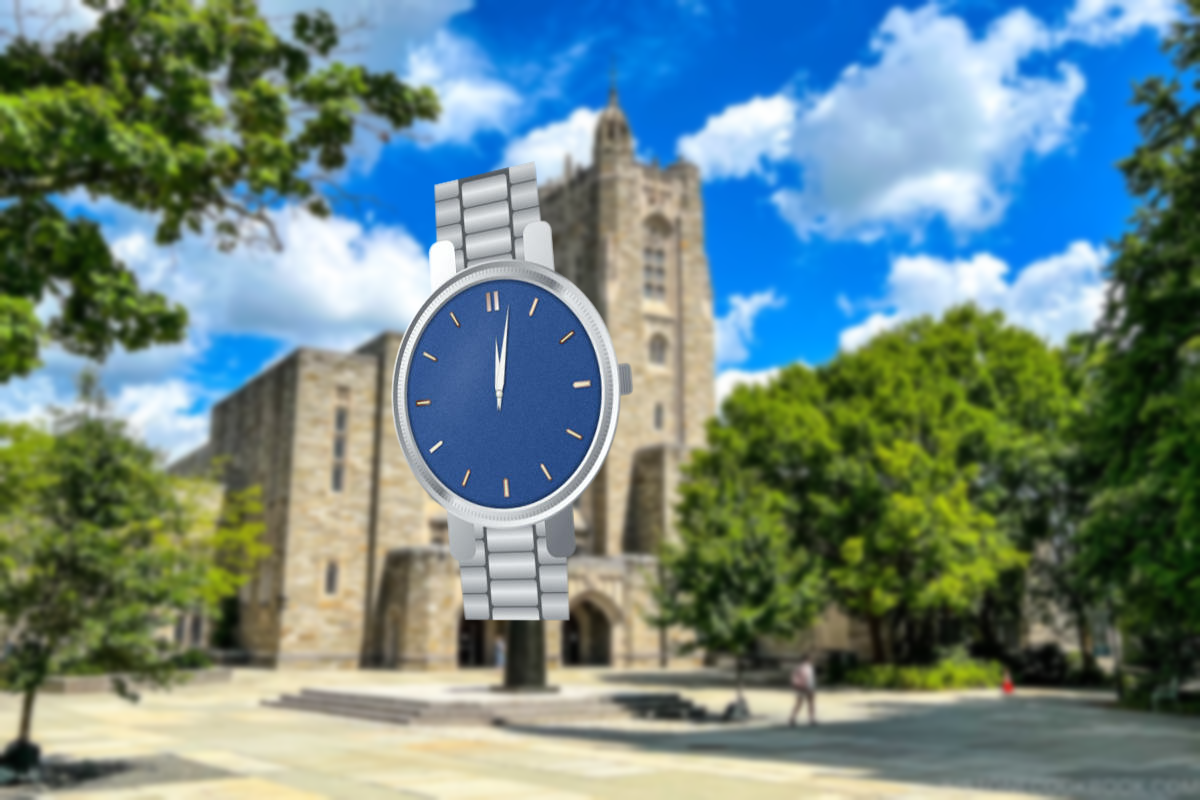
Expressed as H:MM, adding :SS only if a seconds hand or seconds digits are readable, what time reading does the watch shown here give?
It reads 12:02
